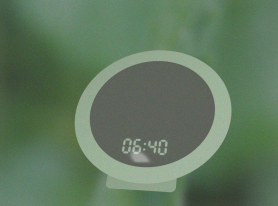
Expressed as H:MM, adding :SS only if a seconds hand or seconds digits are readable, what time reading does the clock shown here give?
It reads 6:40
